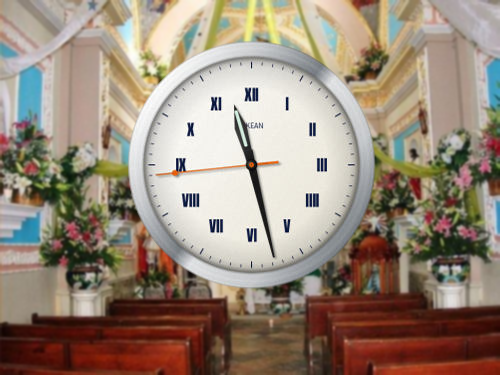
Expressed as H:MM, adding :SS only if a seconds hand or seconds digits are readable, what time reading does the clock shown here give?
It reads 11:27:44
